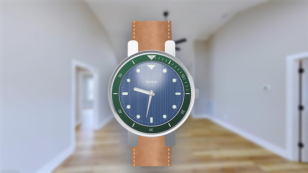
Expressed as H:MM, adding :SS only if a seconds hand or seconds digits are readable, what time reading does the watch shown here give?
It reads 9:32
